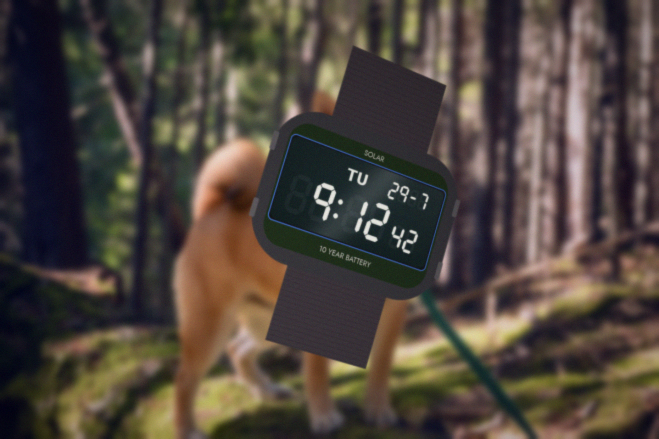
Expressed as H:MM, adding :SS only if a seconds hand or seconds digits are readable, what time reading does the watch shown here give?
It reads 9:12:42
